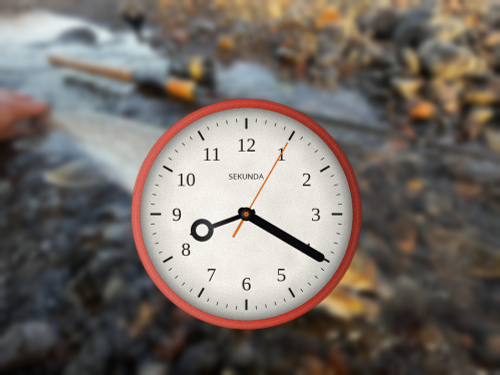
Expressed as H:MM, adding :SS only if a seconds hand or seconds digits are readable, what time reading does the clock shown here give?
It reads 8:20:05
